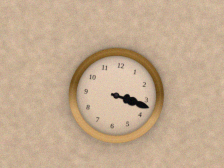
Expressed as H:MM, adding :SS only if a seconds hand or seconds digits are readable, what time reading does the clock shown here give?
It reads 3:17
